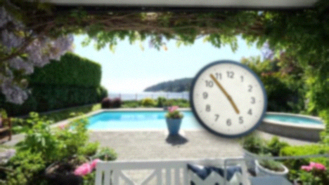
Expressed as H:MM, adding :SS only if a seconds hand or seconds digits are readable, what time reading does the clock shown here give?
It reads 4:53
